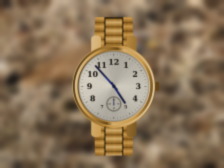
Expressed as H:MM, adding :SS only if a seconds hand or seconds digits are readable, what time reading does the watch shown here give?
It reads 4:53
